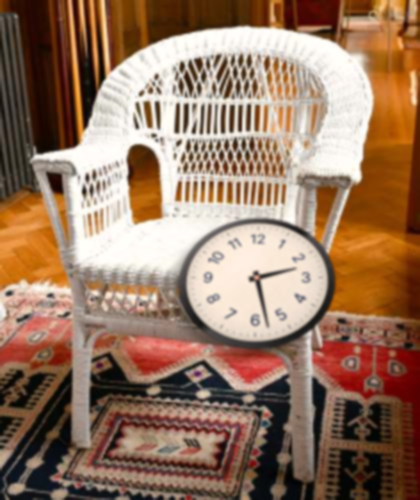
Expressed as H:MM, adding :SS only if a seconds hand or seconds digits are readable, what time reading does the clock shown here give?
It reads 2:28
